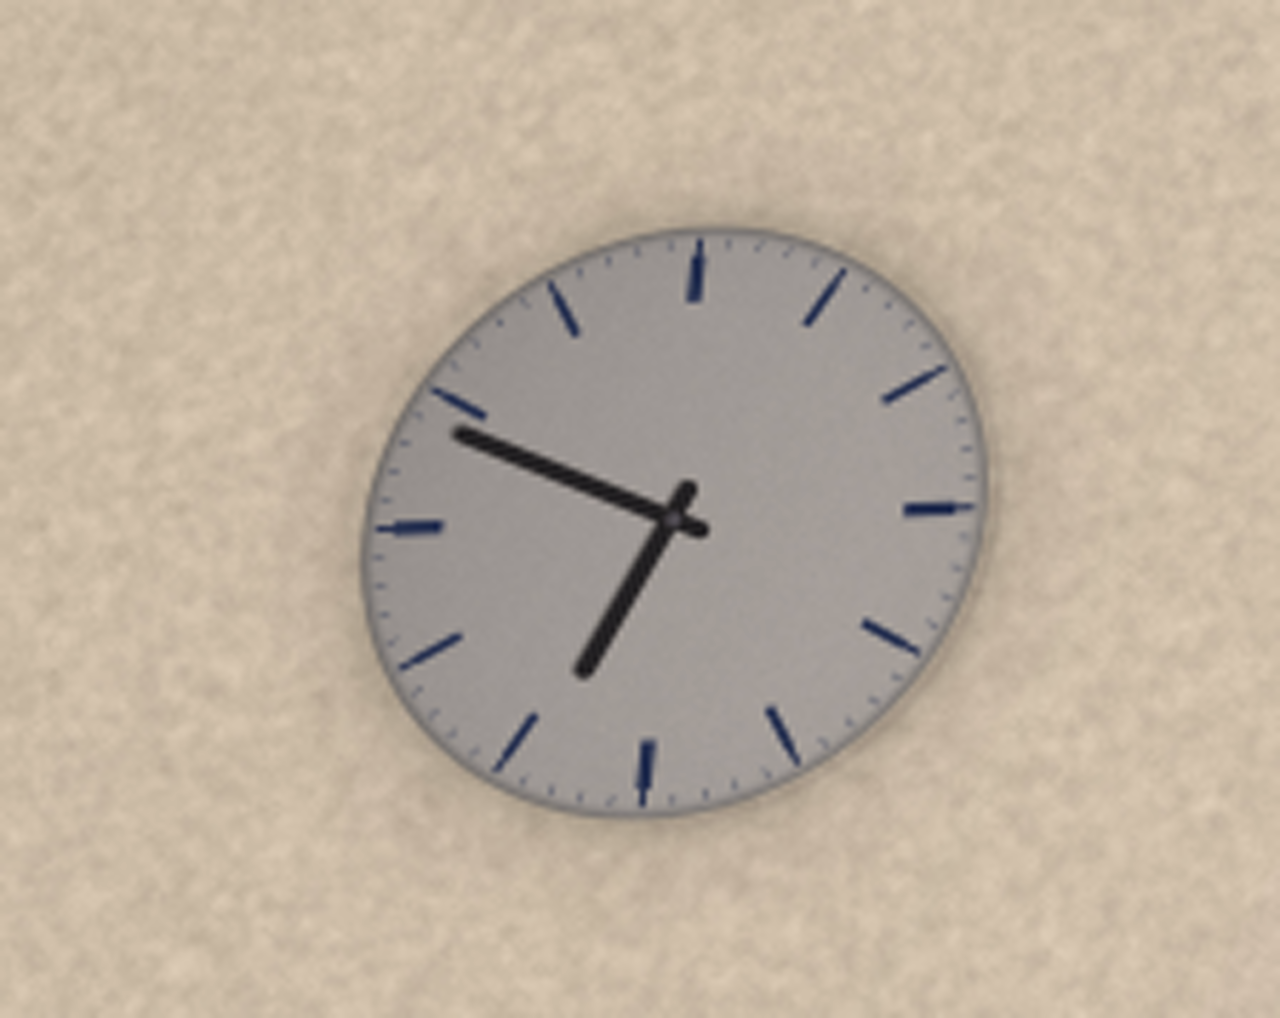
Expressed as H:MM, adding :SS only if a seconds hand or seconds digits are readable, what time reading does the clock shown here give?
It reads 6:49
